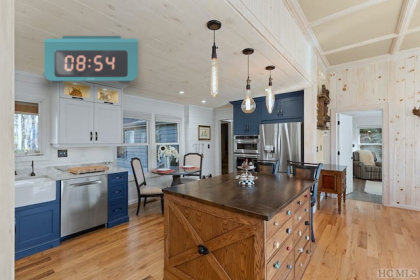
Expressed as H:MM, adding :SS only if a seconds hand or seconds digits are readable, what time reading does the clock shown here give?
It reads 8:54
